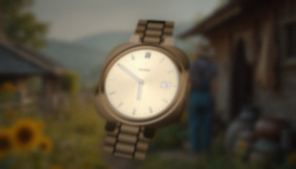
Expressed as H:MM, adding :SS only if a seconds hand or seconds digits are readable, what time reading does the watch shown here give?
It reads 5:50
